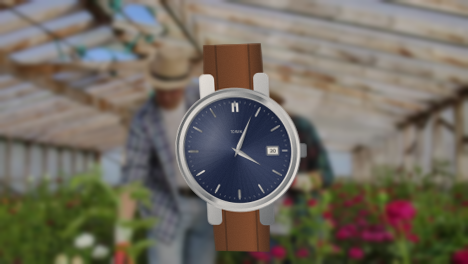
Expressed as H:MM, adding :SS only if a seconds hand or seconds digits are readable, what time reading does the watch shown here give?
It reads 4:04
